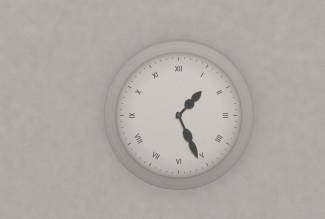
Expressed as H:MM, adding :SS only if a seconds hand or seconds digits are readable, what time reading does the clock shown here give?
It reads 1:26
